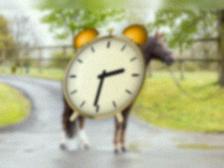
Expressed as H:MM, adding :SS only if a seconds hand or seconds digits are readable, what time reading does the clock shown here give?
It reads 2:31
